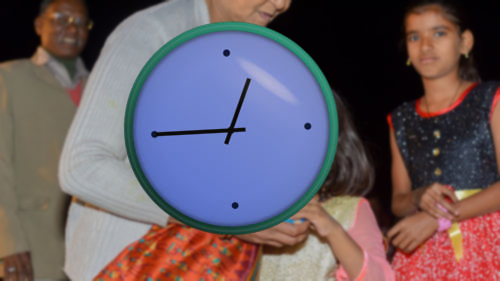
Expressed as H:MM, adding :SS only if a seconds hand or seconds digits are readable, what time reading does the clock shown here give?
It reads 12:45
